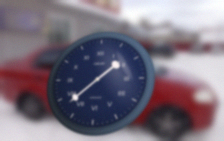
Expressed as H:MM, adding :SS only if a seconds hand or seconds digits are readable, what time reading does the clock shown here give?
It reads 1:38
